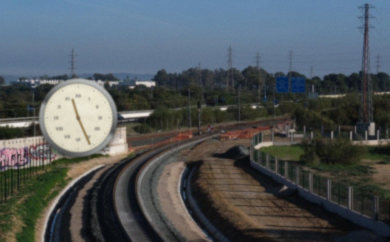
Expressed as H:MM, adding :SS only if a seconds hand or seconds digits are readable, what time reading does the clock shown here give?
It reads 11:26
